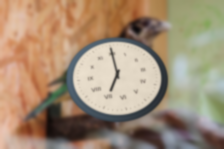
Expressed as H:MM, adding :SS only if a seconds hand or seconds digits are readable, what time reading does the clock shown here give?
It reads 7:00
